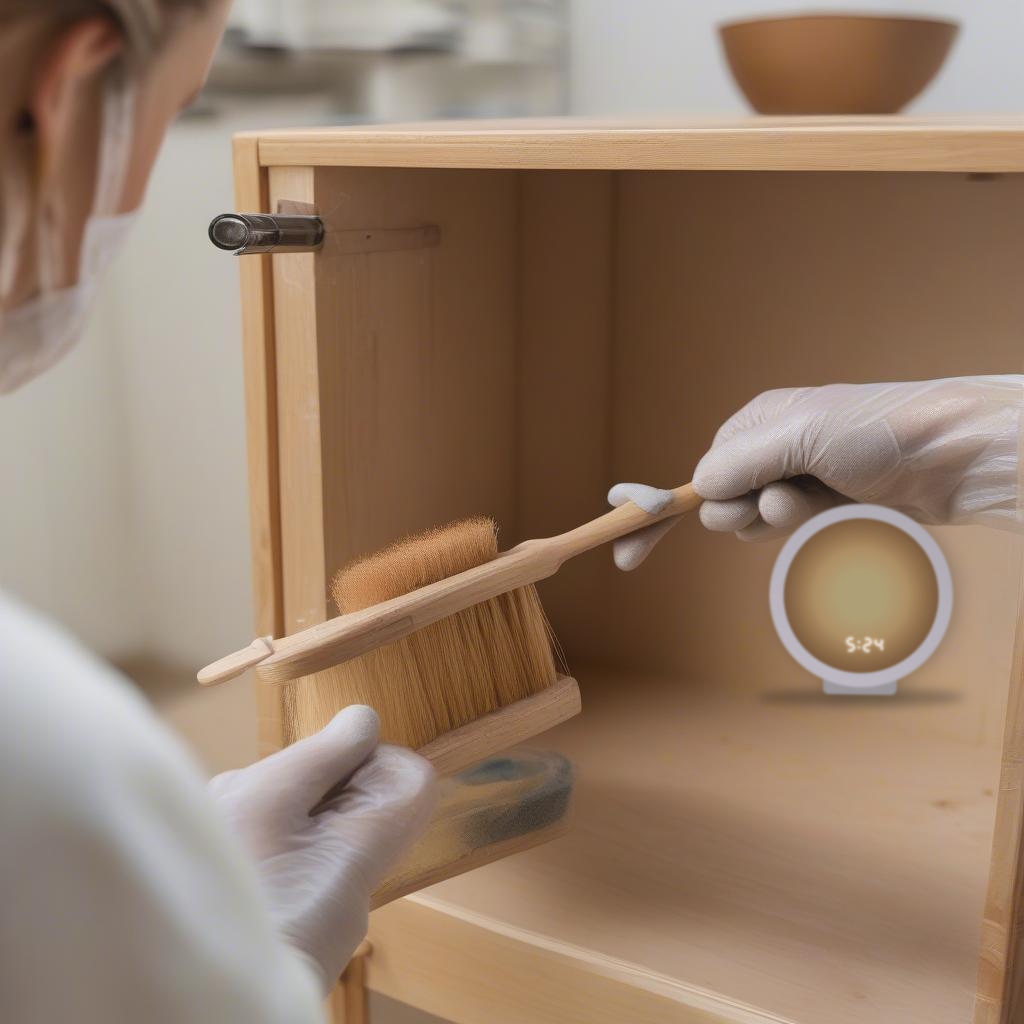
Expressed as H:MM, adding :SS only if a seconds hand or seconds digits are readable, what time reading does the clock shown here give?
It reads 5:24
